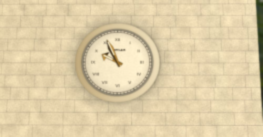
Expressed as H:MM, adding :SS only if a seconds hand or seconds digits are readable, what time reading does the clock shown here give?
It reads 9:56
